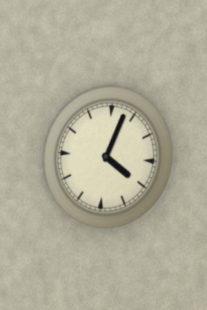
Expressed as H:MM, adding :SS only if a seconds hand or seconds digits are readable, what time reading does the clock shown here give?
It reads 4:03
